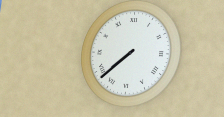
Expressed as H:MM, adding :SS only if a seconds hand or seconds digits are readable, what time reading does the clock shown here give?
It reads 7:38
